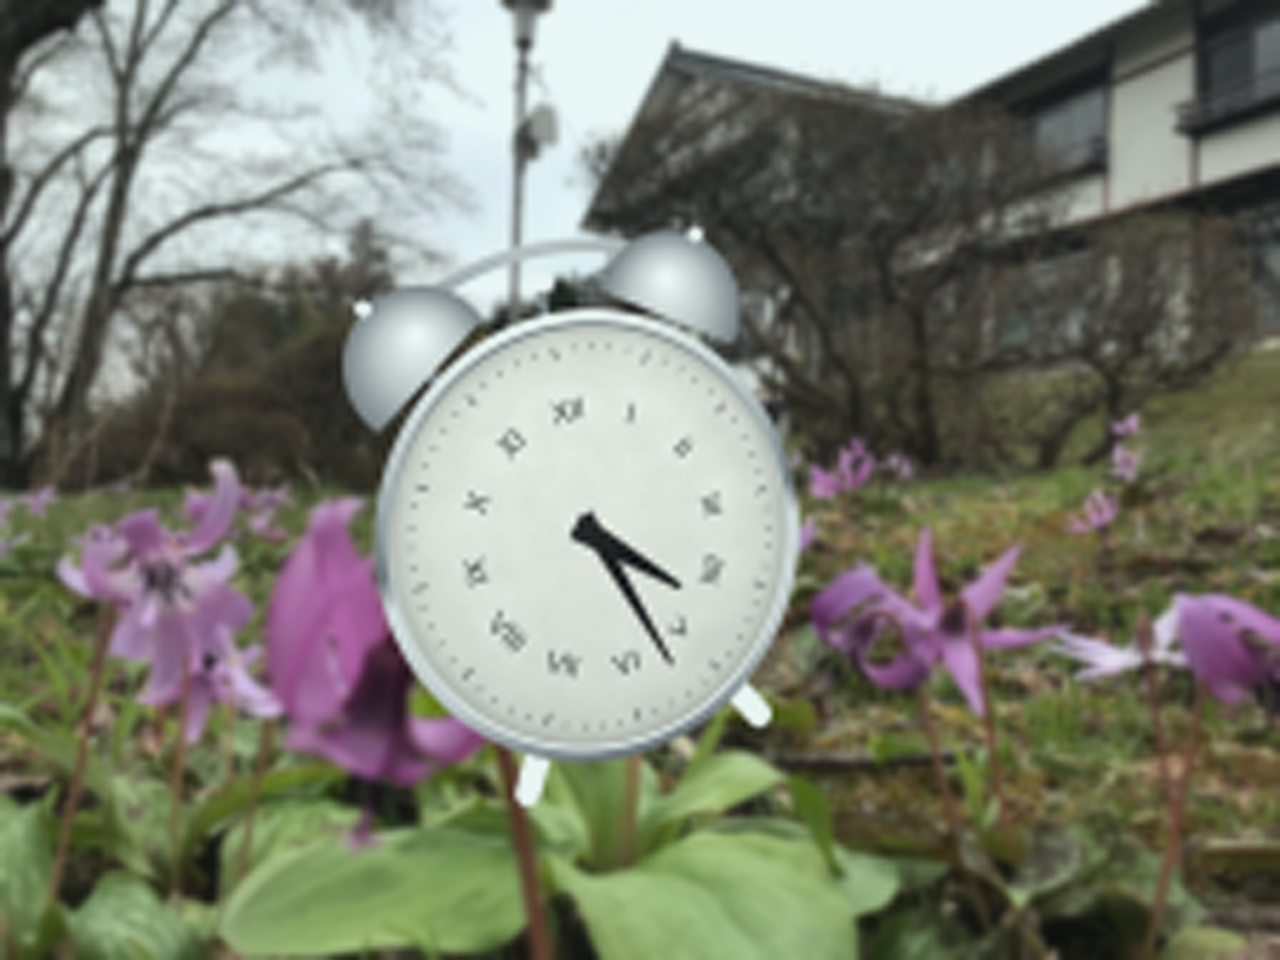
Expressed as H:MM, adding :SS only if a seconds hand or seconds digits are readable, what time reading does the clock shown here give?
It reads 4:27
